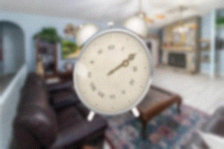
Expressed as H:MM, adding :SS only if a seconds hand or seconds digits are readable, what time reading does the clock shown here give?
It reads 2:10
